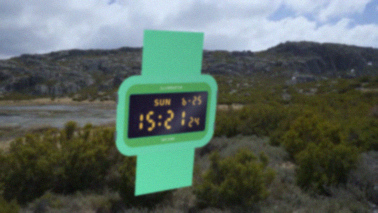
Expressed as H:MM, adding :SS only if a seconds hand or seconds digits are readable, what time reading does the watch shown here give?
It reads 15:21
